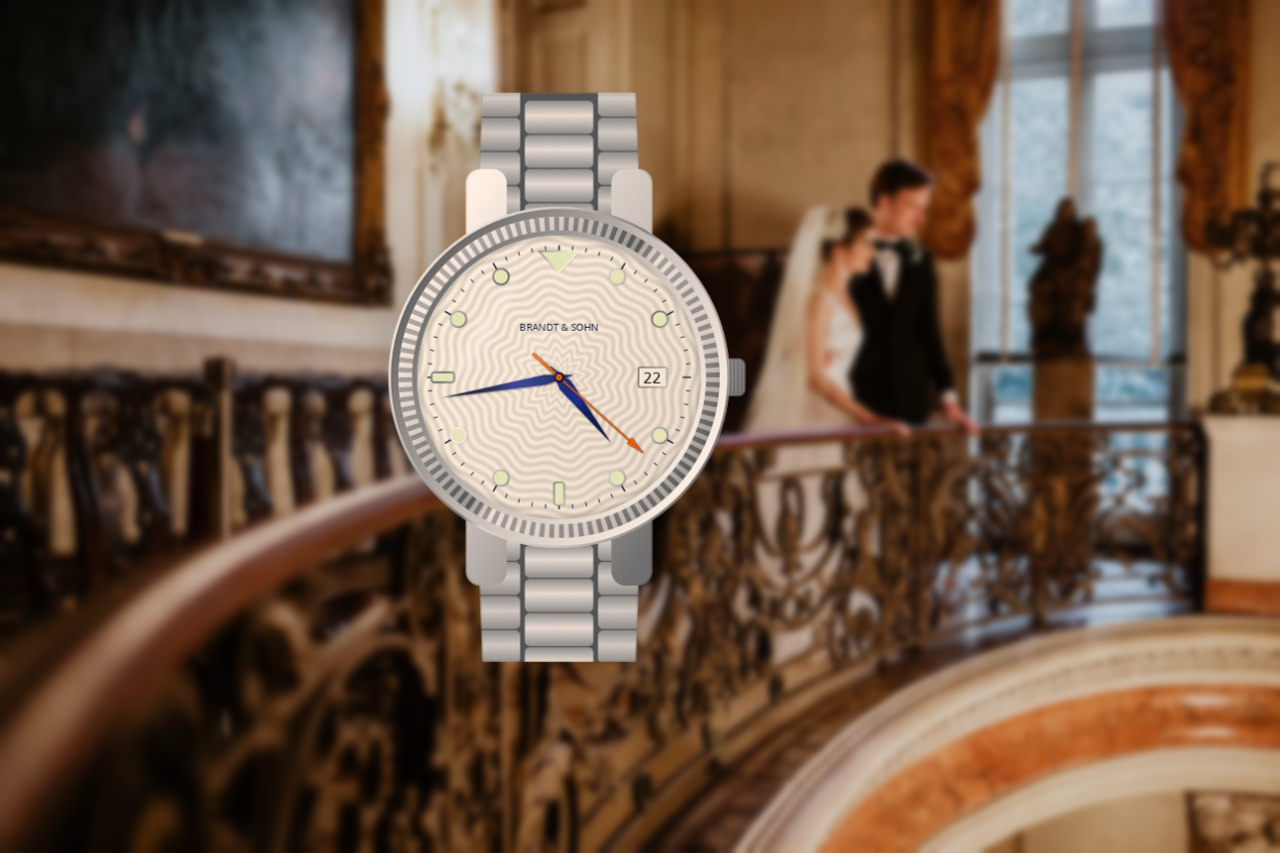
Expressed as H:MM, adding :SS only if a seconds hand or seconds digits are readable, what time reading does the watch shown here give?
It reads 4:43:22
